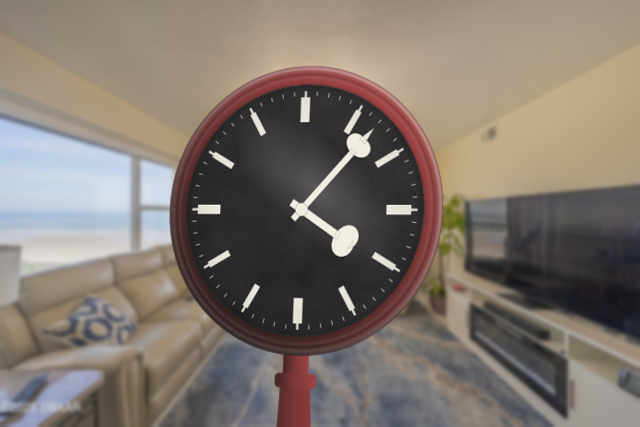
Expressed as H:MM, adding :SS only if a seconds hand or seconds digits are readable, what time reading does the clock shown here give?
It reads 4:07
